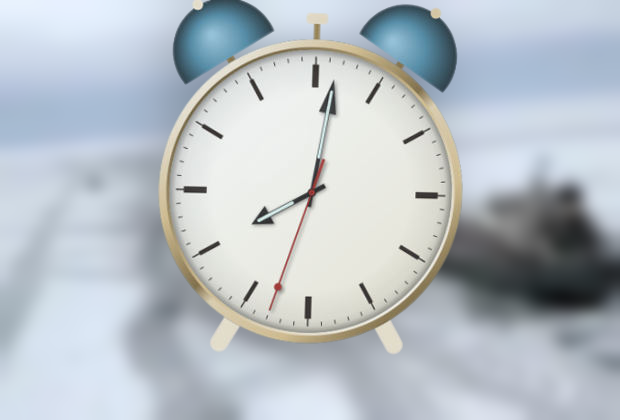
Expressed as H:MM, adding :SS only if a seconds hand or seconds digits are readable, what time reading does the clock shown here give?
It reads 8:01:33
